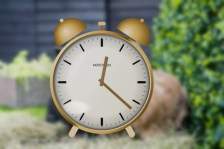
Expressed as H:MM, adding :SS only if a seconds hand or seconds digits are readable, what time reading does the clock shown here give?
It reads 12:22
